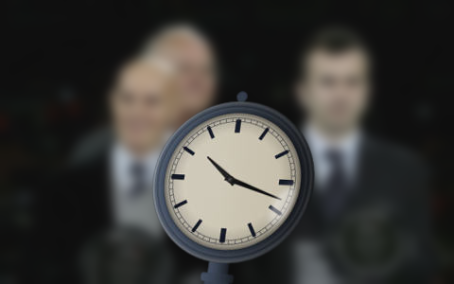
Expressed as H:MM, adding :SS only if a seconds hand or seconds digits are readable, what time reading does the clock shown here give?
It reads 10:18
